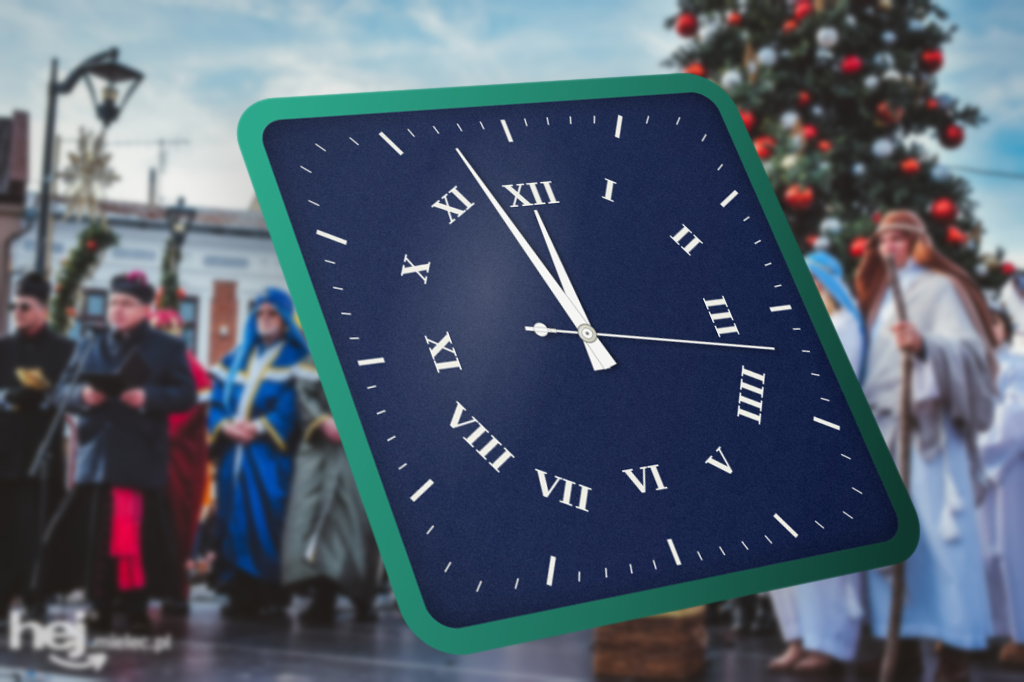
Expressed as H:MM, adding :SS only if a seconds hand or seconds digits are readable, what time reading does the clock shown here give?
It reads 11:57:17
